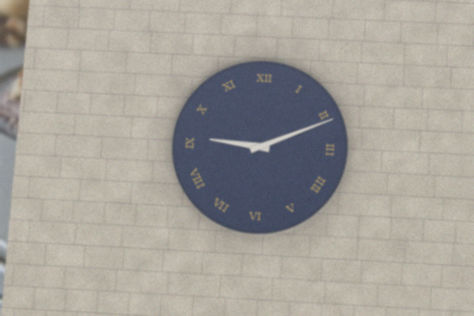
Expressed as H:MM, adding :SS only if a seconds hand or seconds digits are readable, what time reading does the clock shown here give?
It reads 9:11
